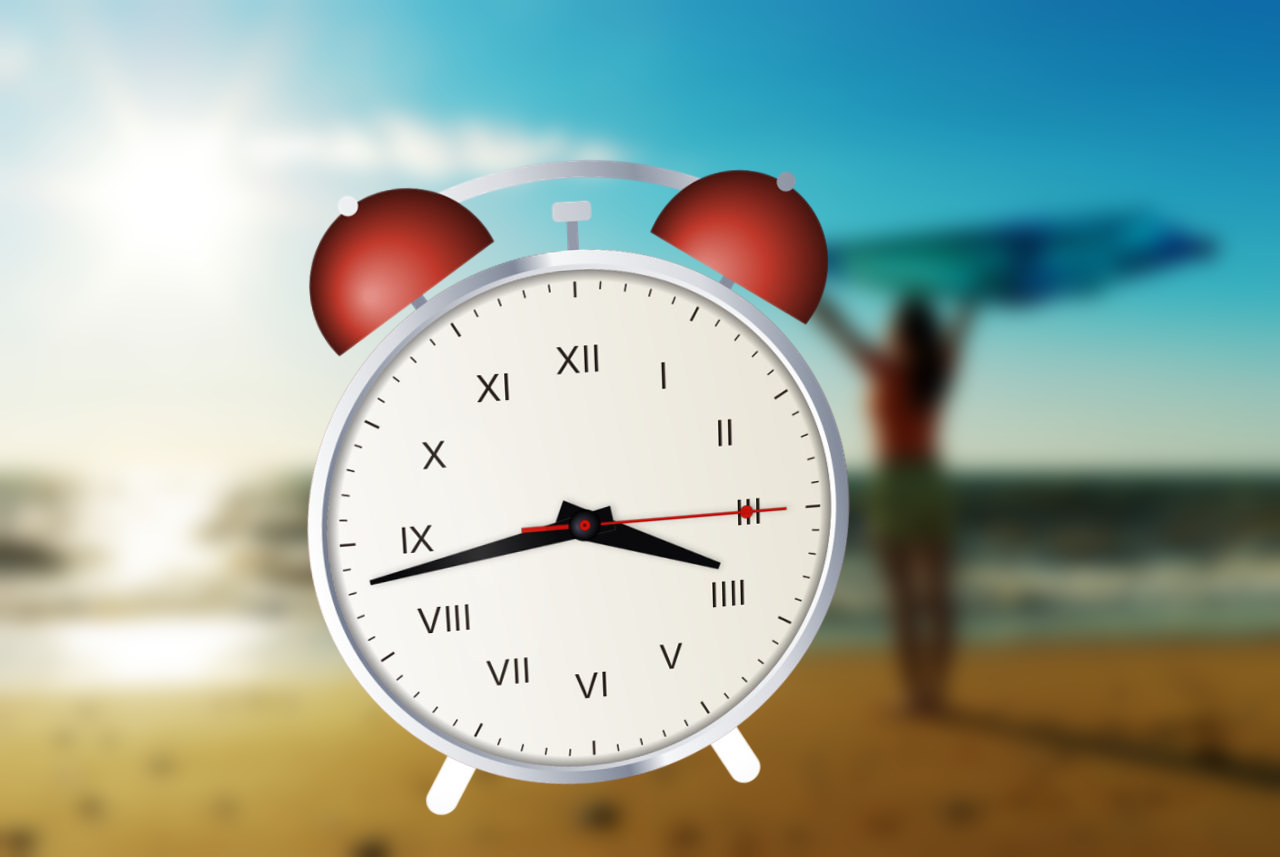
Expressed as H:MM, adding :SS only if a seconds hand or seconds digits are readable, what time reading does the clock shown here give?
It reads 3:43:15
